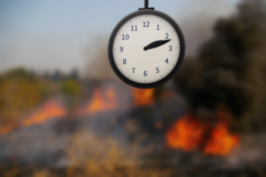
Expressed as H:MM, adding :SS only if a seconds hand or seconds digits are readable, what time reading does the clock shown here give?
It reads 2:12
